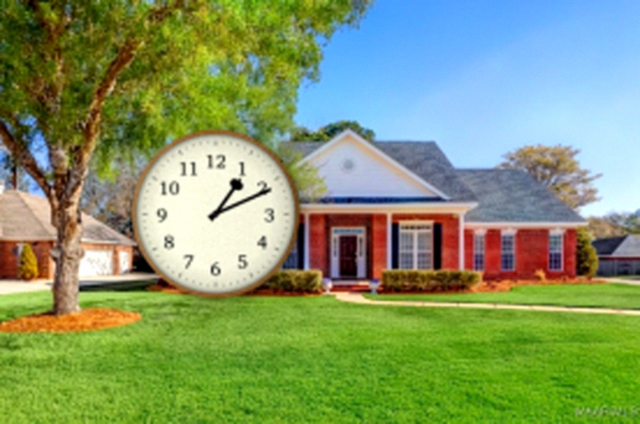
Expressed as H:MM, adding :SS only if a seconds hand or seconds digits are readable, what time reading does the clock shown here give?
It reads 1:11
